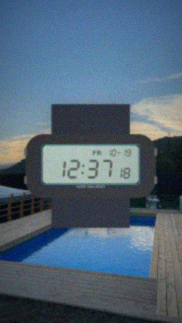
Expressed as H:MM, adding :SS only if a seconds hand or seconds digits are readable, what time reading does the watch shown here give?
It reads 12:37:18
